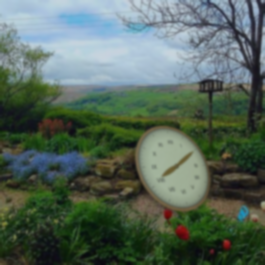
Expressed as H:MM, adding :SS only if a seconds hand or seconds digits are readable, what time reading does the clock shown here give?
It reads 8:10
